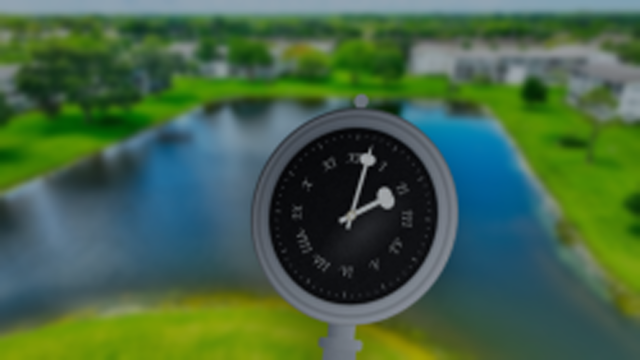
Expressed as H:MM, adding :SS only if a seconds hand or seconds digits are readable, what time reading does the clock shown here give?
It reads 2:02
